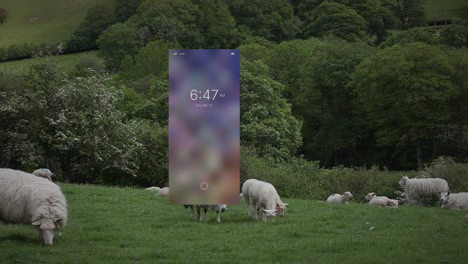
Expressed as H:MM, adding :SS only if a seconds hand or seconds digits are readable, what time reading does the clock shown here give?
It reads 6:47
